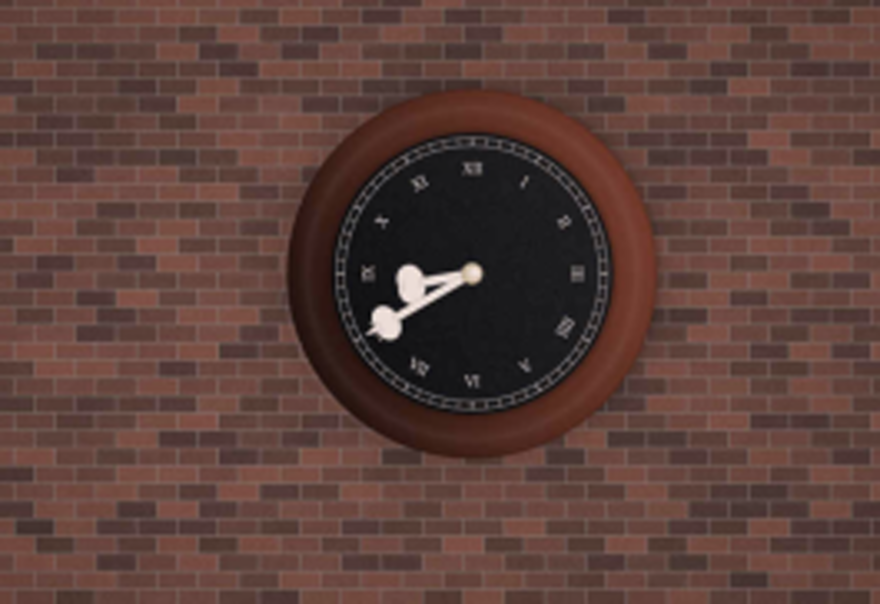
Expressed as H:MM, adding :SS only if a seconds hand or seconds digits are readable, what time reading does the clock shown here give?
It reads 8:40
